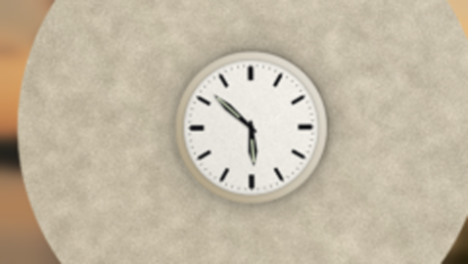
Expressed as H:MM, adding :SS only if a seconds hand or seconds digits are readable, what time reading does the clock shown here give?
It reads 5:52
